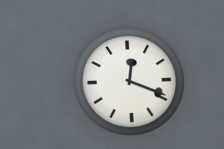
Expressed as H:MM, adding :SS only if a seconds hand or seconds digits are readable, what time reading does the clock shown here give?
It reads 12:19
